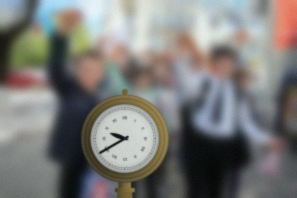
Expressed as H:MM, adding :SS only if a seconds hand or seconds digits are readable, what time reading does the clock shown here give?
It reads 9:40
